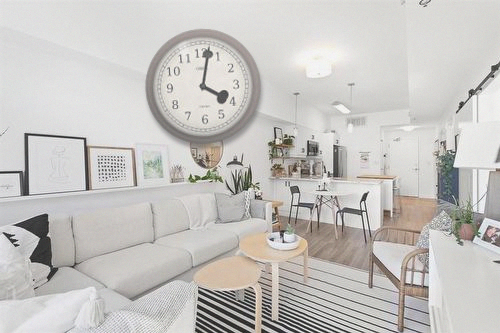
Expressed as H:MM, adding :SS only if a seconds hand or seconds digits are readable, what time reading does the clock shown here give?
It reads 4:02
